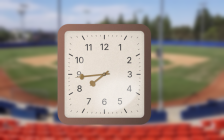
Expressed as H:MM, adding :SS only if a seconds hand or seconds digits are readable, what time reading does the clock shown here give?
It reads 7:44
